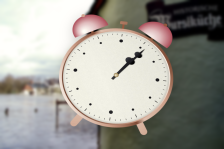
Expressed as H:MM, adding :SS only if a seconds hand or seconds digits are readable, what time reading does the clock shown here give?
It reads 1:06
